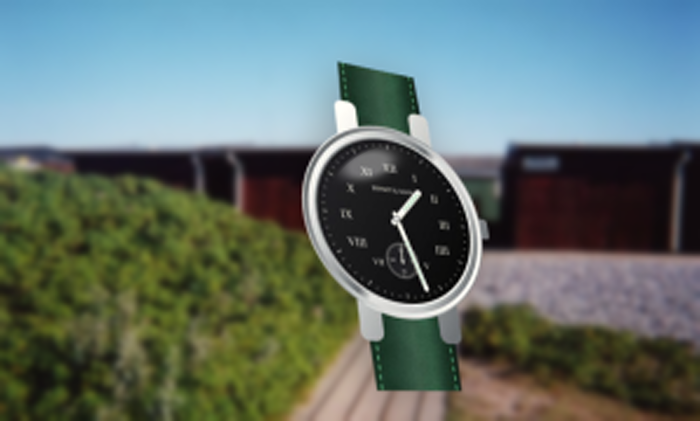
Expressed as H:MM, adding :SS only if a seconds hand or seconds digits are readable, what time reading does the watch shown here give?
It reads 1:27
